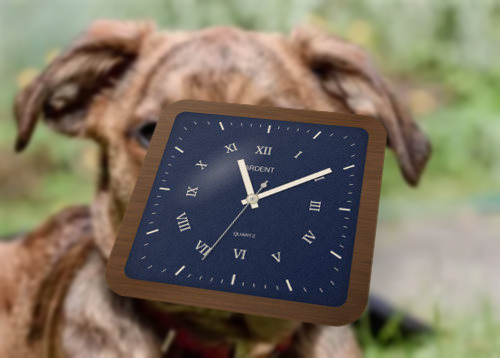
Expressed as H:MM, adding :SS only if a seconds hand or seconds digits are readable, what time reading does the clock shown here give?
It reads 11:09:34
